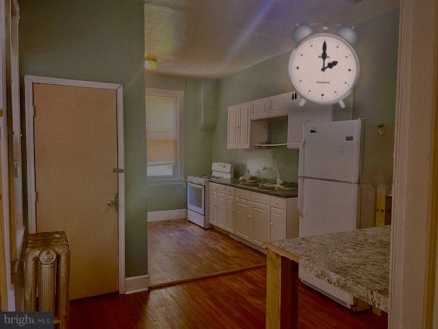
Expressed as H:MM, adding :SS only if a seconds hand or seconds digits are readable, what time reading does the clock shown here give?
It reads 2:00
